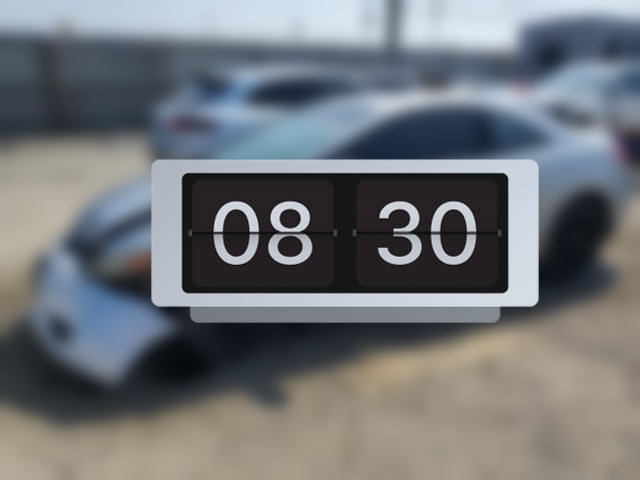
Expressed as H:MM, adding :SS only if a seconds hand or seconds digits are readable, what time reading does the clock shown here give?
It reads 8:30
